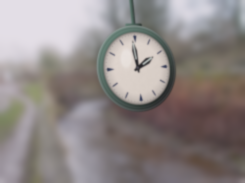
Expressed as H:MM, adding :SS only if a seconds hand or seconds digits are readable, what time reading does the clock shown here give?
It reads 1:59
